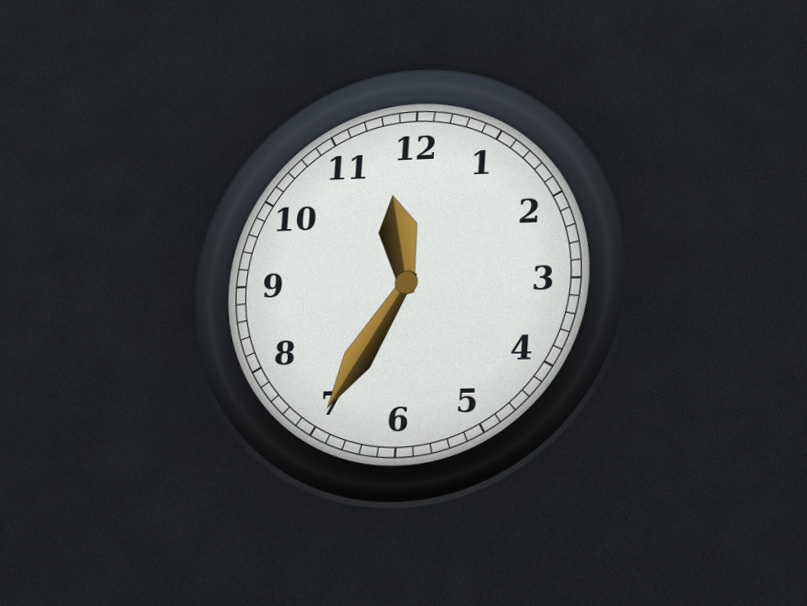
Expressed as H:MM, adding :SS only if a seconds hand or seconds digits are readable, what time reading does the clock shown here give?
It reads 11:35
